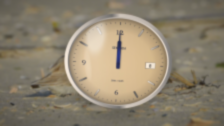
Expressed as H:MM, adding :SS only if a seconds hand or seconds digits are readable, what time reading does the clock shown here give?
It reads 12:00
